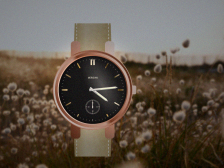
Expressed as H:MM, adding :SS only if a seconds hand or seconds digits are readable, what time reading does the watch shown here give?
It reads 4:14
